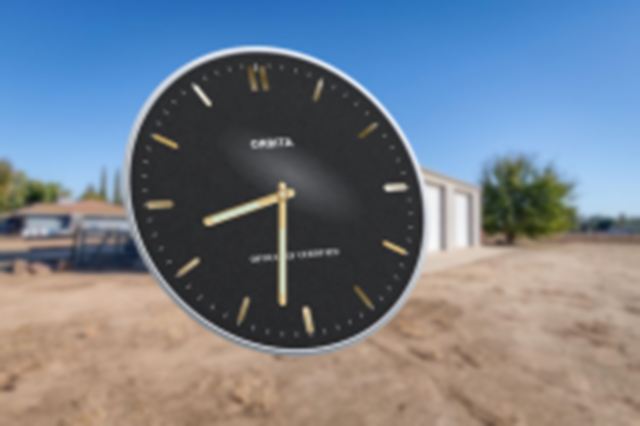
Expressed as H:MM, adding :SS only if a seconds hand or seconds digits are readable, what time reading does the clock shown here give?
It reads 8:32
